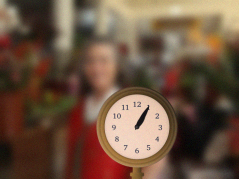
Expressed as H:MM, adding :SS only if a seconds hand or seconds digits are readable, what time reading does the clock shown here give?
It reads 1:05
